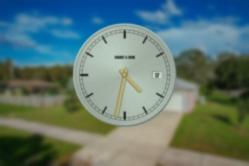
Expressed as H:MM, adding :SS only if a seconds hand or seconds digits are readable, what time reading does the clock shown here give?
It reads 4:32
